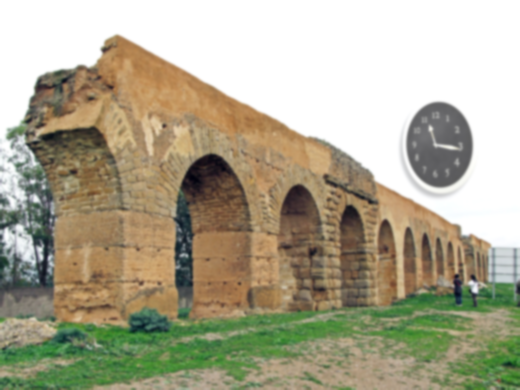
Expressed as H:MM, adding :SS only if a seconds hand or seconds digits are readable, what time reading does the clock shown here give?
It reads 11:16
